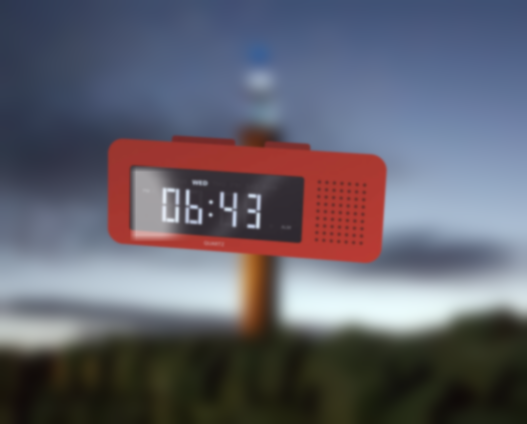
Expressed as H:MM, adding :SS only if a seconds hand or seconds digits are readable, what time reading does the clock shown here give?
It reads 6:43
